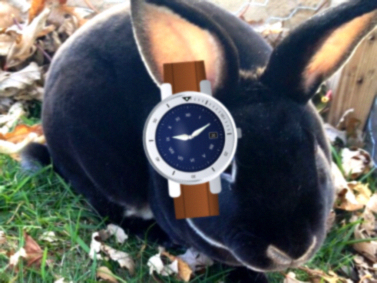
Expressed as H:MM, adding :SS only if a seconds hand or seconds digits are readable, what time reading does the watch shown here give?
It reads 9:10
